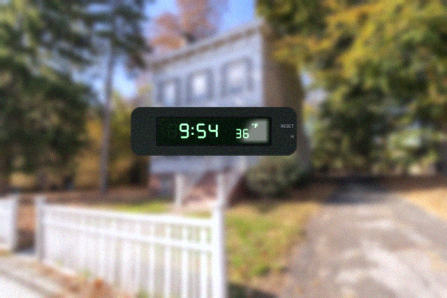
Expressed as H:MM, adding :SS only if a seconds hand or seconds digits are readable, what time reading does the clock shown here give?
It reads 9:54
